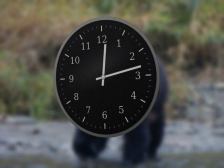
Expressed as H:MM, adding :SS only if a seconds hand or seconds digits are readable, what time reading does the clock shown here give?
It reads 12:13
